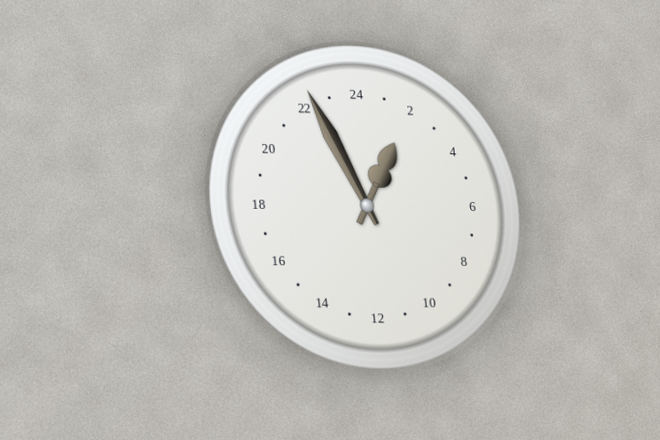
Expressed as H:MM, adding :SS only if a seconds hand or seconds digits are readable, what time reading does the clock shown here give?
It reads 1:56
